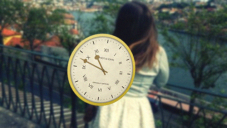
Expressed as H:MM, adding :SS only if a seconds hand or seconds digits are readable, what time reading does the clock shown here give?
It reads 10:48
